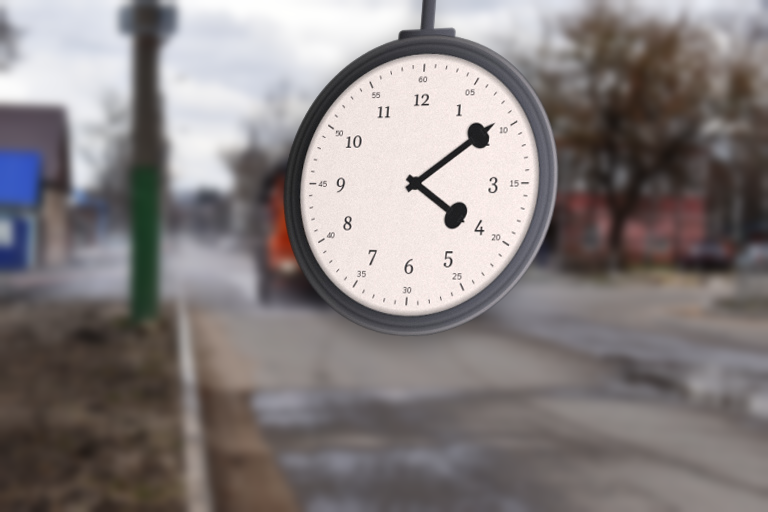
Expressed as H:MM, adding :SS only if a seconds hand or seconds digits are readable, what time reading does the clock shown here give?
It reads 4:09
